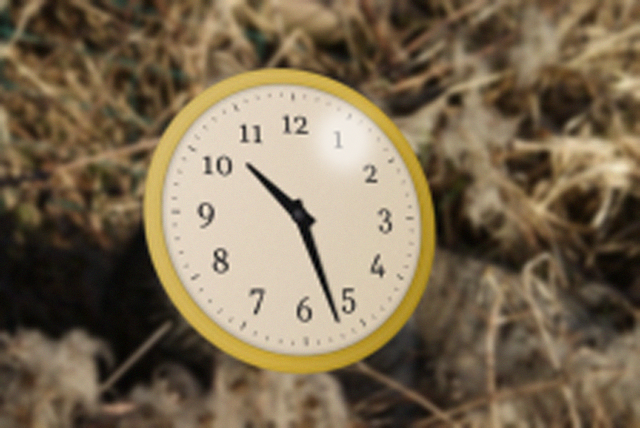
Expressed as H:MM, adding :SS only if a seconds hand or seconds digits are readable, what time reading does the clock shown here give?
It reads 10:27
